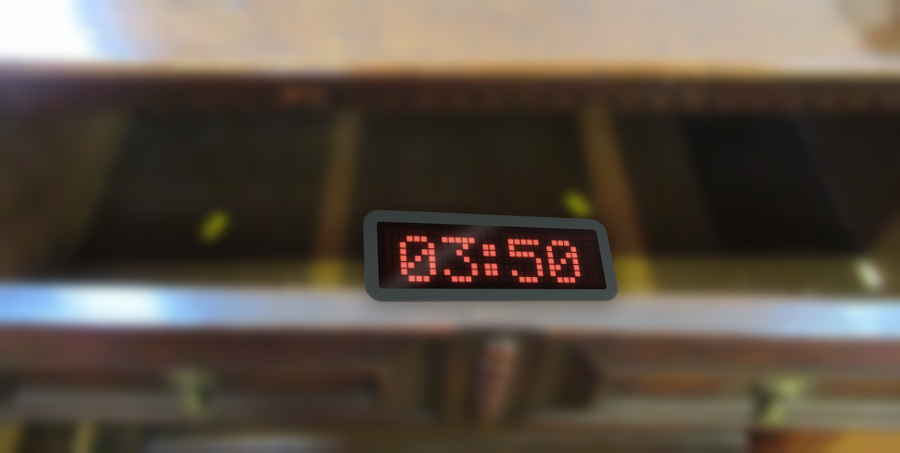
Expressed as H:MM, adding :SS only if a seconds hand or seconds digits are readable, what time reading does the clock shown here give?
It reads 3:50
